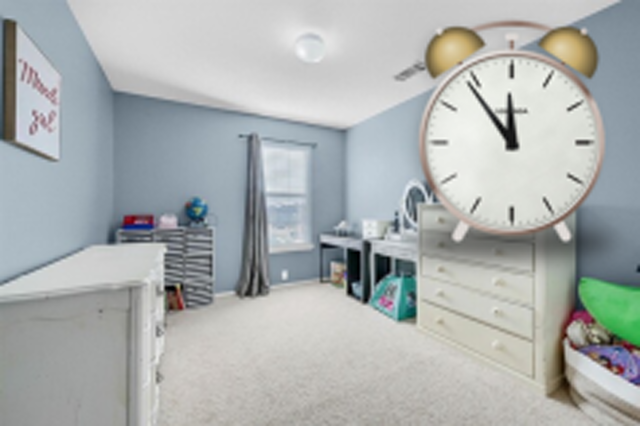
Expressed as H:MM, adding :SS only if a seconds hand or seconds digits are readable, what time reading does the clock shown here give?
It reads 11:54
